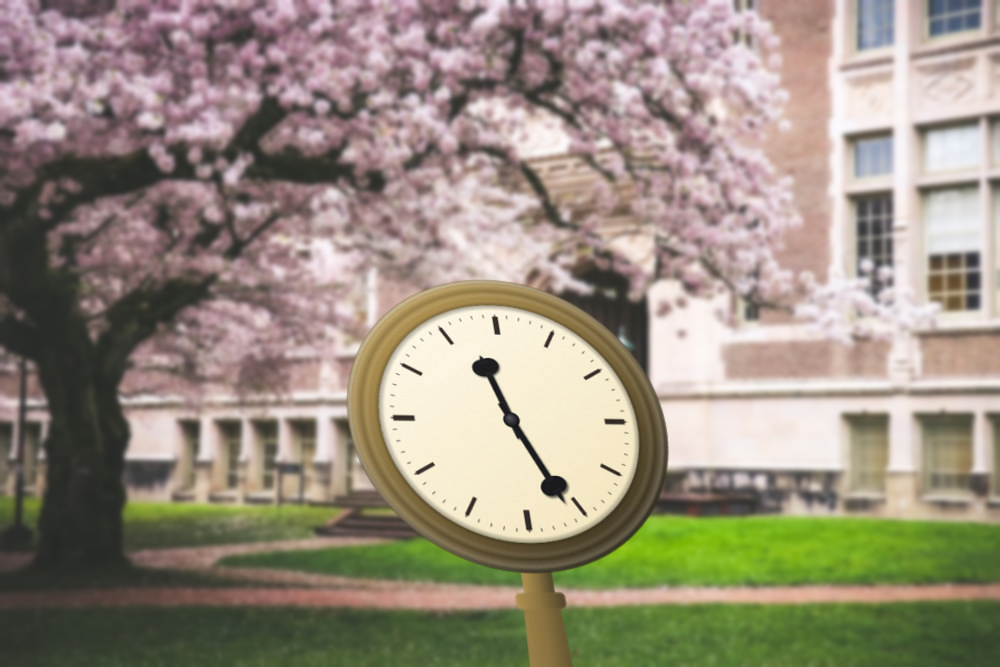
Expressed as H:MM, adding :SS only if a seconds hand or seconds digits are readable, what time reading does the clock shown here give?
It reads 11:26
